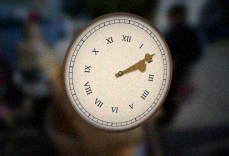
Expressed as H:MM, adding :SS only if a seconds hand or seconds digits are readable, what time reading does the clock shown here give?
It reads 2:09
